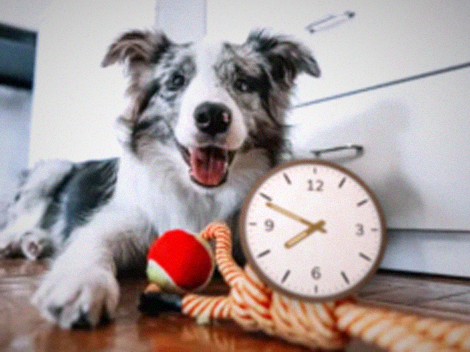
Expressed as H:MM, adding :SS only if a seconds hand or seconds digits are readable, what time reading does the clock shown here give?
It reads 7:49
